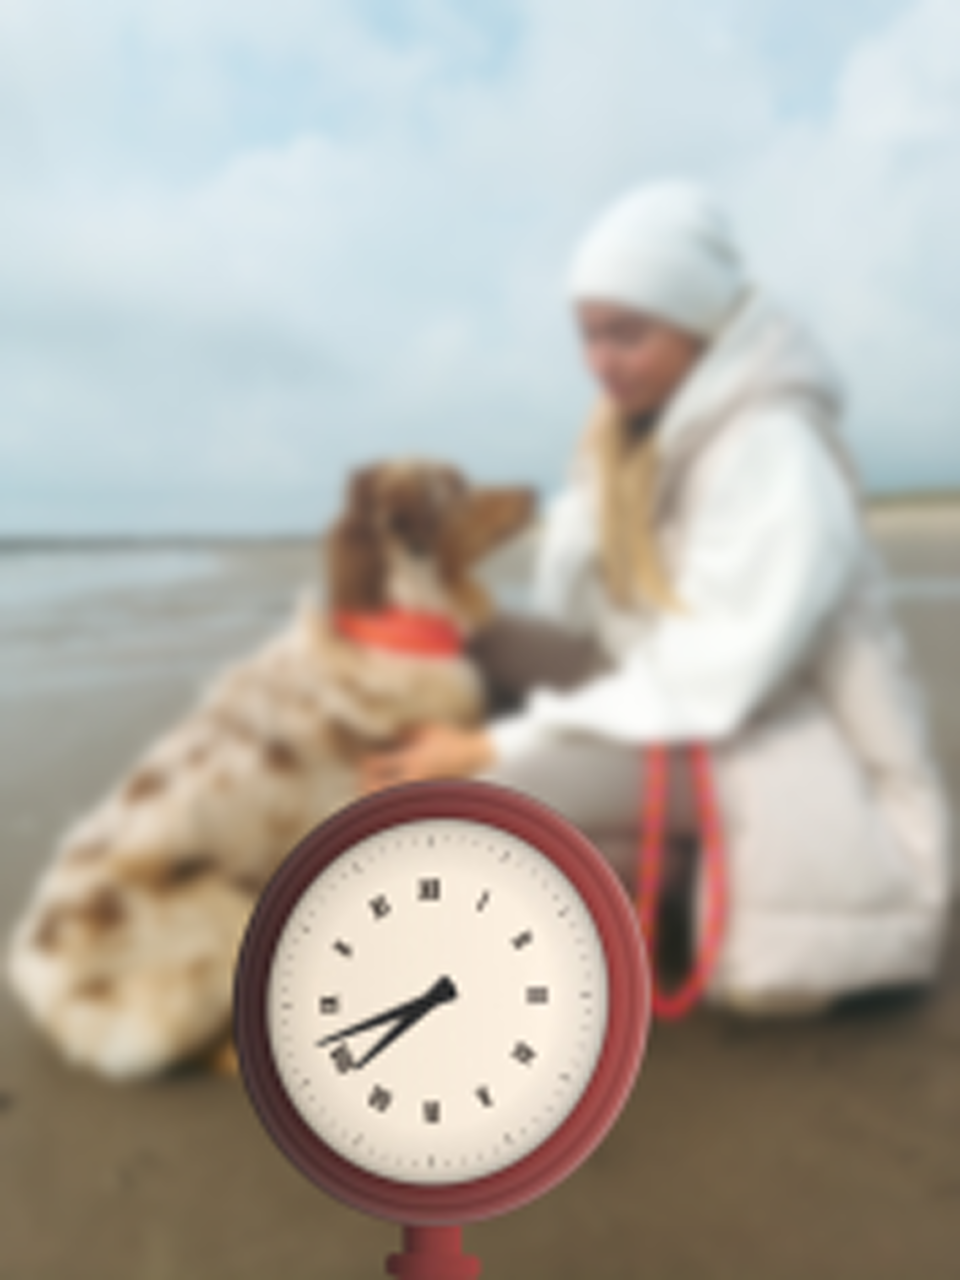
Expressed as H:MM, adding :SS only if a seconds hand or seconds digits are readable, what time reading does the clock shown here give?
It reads 7:42
